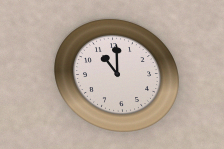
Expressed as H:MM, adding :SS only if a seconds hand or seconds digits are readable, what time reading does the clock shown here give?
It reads 11:01
